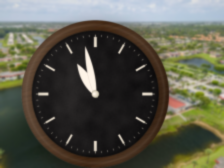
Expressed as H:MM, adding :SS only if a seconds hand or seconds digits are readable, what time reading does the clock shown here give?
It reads 10:58
